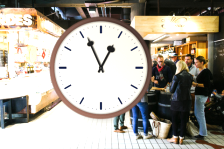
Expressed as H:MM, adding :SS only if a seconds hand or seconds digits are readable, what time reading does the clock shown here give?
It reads 12:56
